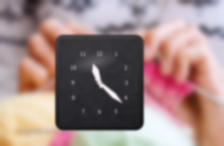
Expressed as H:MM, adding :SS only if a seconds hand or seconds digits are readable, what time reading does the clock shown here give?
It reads 11:22
